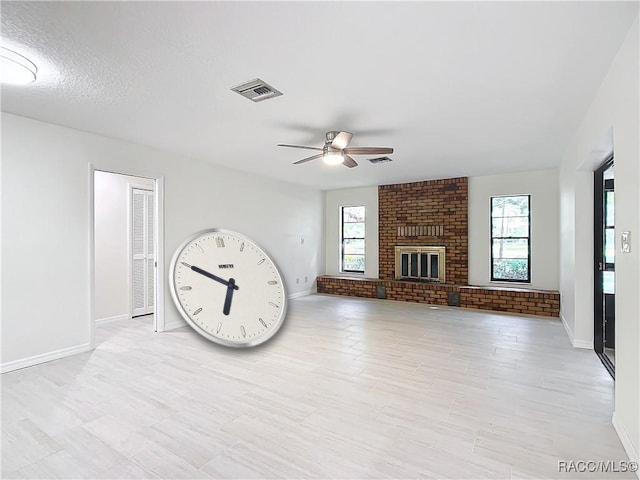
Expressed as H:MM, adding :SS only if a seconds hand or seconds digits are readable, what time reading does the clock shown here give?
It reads 6:50
